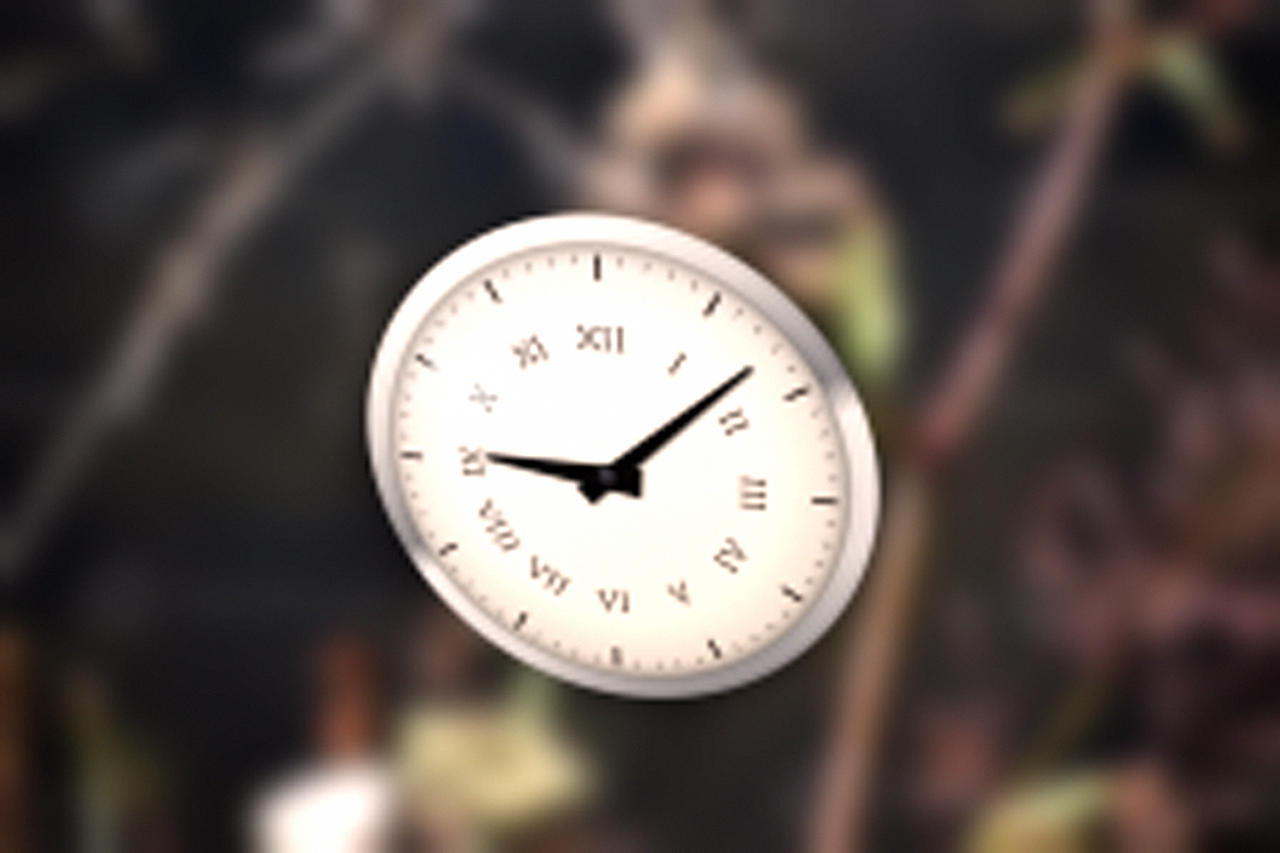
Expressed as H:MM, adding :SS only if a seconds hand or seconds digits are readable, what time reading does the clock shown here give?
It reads 9:08
